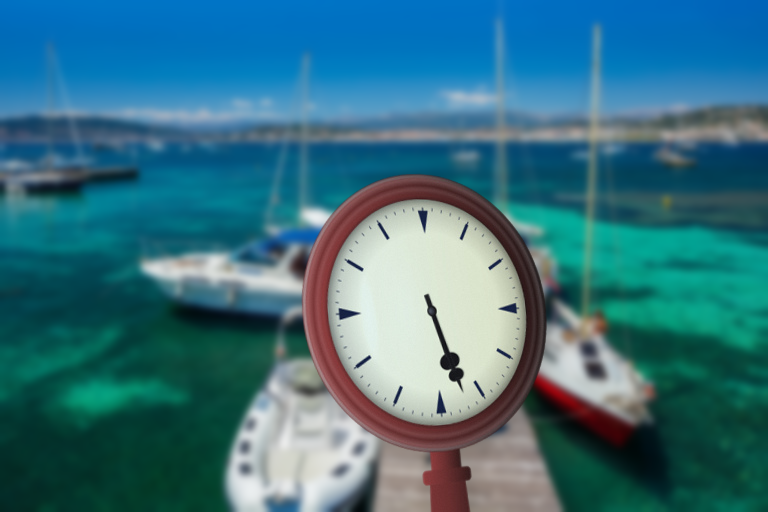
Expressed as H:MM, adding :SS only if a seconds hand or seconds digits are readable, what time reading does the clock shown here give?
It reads 5:27
